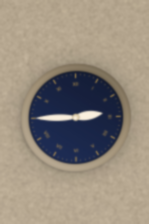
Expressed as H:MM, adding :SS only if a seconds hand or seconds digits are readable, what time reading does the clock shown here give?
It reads 2:45
